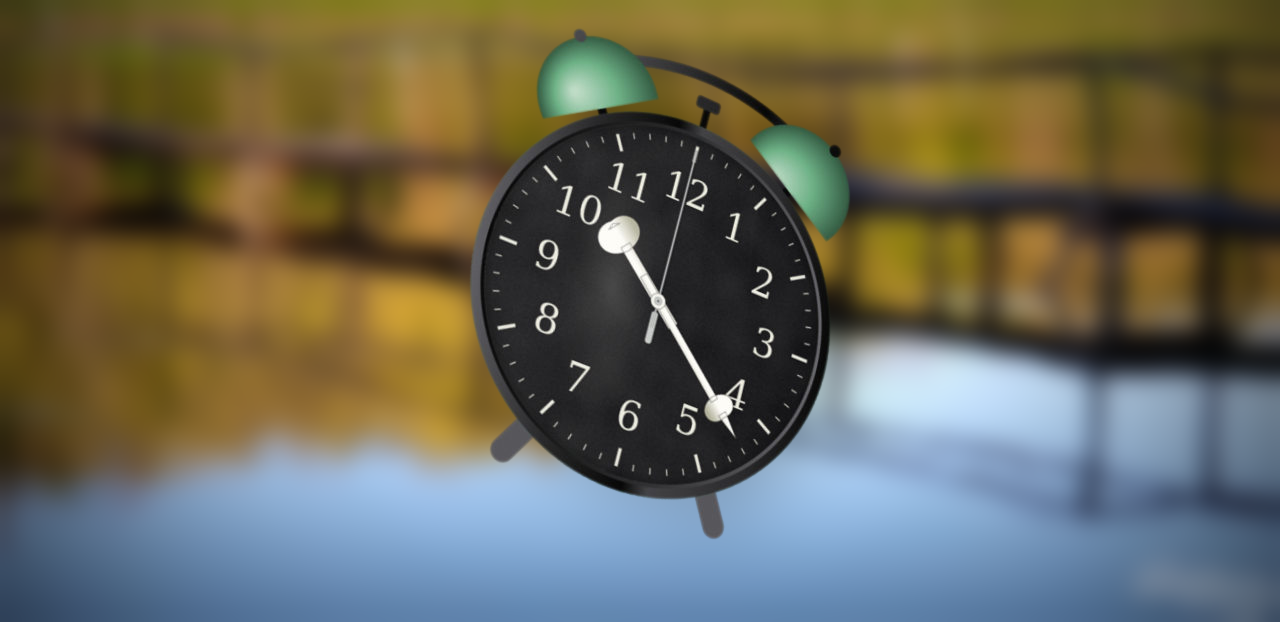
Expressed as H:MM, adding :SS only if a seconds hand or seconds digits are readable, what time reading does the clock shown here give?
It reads 10:22:00
